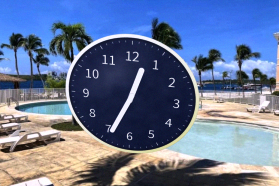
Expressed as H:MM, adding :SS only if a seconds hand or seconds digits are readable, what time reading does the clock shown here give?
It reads 12:34
